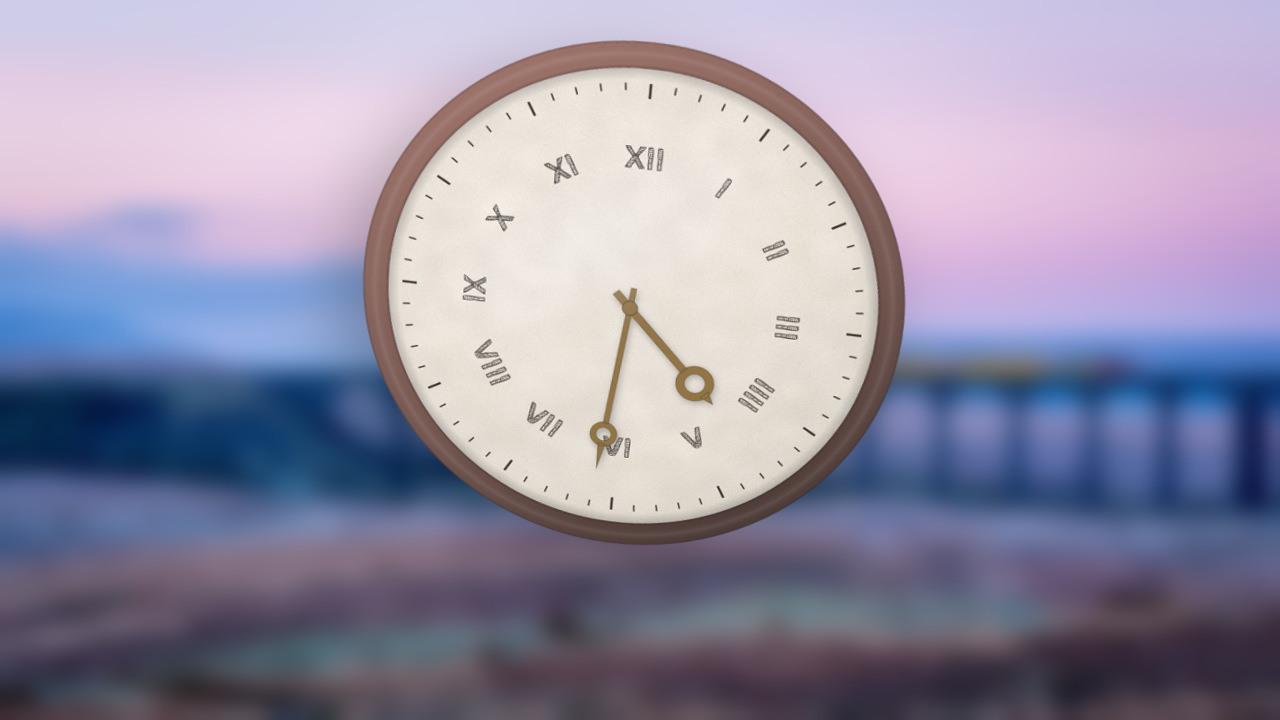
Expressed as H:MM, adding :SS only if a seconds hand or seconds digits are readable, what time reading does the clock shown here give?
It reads 4:31
